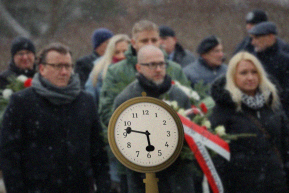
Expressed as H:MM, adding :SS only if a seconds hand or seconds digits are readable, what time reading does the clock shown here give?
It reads 5:47
